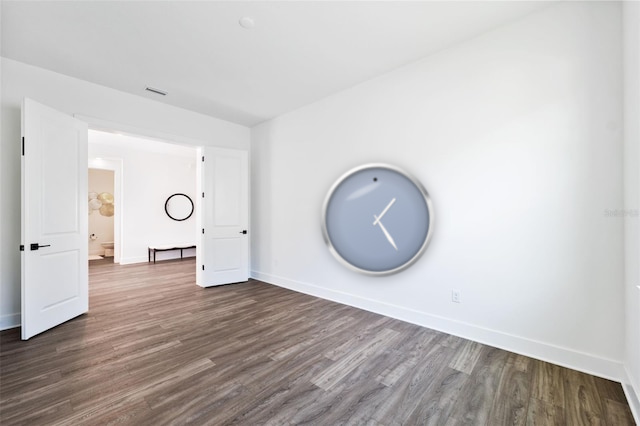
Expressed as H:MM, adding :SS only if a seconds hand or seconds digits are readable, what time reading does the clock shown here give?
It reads 1:25
